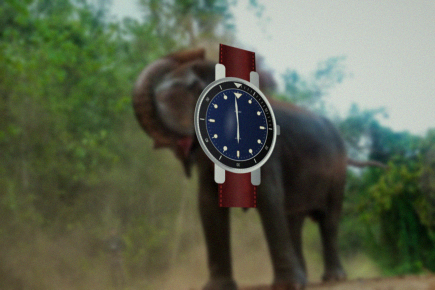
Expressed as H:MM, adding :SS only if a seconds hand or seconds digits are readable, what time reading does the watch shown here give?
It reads 5:59
